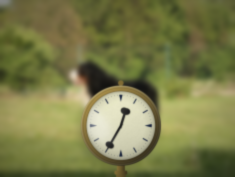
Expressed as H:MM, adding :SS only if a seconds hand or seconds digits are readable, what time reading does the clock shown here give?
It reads 12:35
